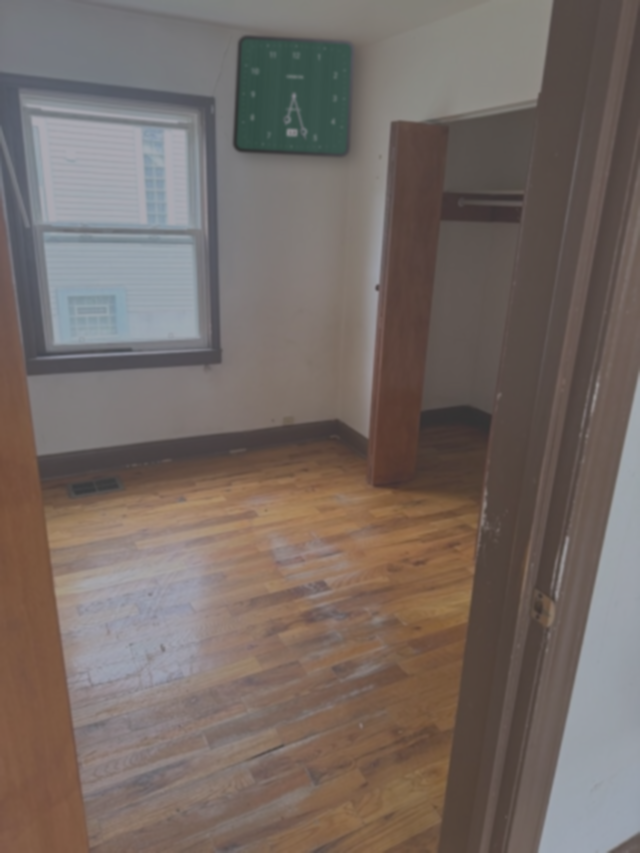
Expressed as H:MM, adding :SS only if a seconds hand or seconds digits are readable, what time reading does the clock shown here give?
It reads 6:27
